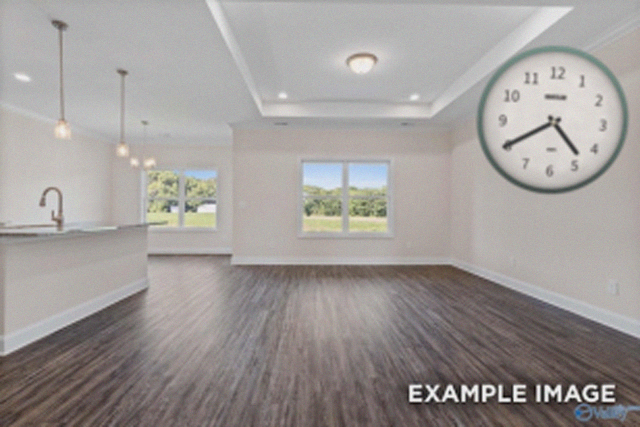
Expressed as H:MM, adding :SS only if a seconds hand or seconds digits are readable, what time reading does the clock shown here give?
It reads 4:40
